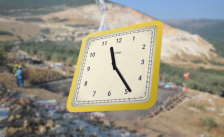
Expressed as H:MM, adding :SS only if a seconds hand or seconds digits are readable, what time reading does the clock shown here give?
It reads 11:24
